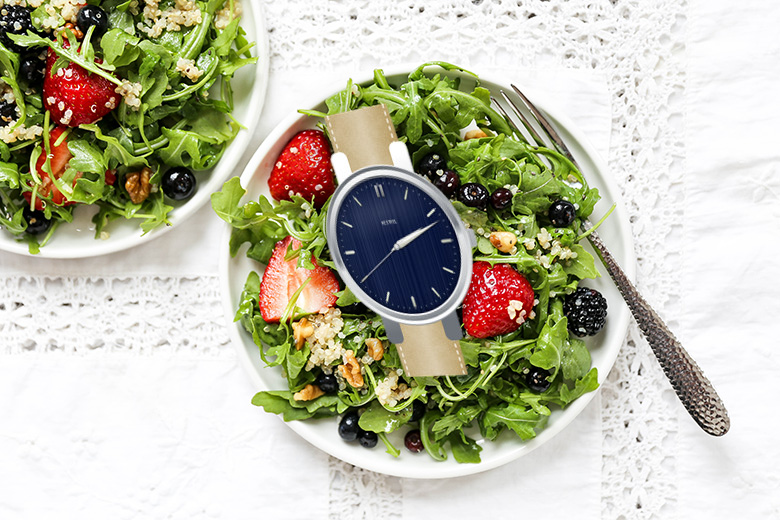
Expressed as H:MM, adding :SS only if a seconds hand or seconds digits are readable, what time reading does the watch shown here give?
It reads 2:11:40
